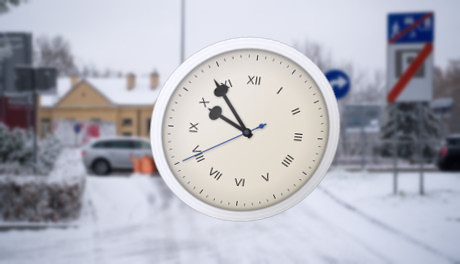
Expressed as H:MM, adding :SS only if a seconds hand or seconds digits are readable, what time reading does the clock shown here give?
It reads 9:53:40
